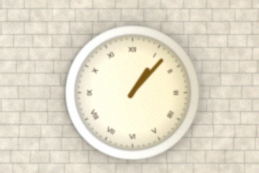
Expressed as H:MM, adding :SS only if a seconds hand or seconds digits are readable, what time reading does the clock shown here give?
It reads 1:07
